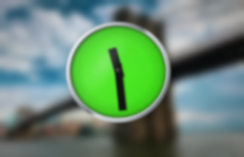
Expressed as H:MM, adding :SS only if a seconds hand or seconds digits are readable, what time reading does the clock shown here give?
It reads 11:29
